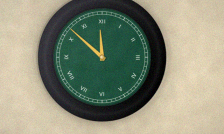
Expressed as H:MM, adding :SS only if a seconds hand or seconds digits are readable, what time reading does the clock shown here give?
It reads 11:52
